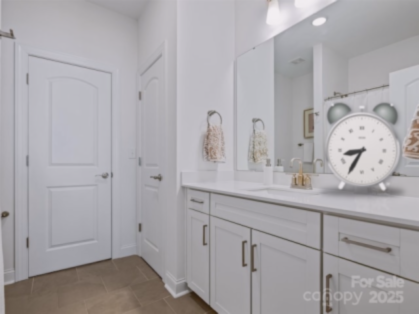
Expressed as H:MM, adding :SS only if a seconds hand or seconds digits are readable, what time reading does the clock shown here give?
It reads 8:35
